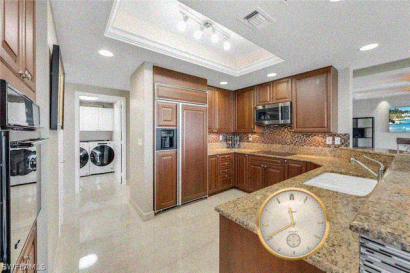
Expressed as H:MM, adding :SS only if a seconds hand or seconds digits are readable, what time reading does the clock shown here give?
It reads 11:41
